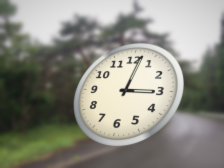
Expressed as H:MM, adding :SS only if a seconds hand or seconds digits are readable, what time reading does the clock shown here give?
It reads 3:02
